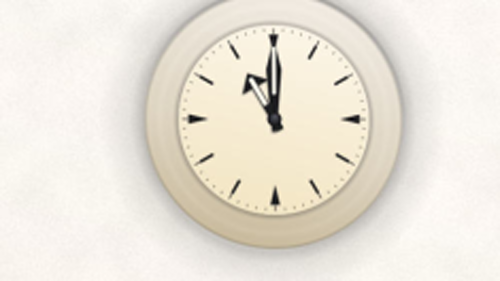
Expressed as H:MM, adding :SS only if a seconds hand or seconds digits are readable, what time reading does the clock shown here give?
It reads 11:00
